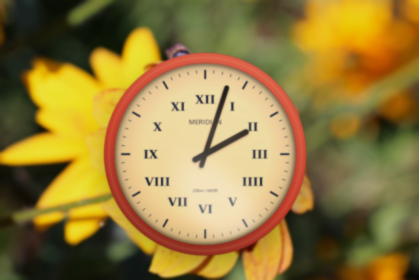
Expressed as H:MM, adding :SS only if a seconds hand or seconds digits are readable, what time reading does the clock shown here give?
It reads 2:03
